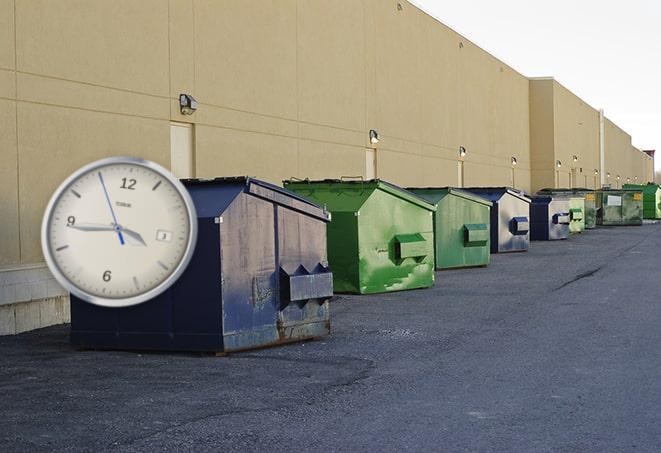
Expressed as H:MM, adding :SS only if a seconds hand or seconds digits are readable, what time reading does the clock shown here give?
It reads 3:43:55
